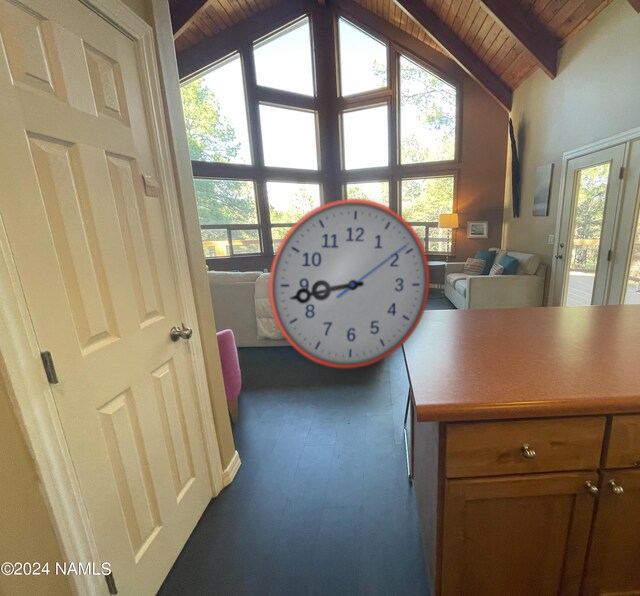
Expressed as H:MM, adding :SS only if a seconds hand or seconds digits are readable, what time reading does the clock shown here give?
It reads 8:43:09
